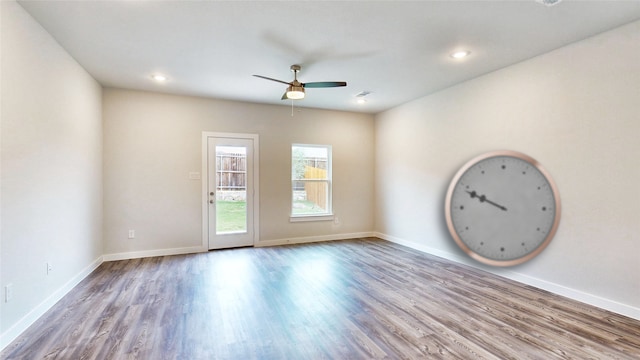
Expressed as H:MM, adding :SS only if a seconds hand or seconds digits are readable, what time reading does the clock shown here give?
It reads 9:49
